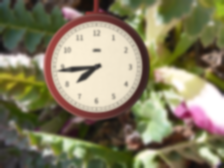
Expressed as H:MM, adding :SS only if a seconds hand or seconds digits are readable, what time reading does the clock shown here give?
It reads 7:44
